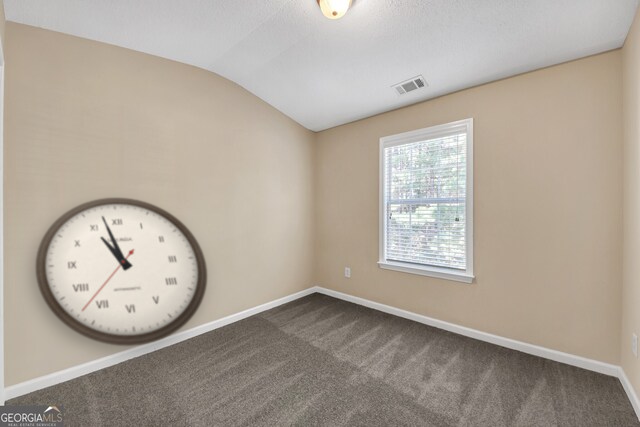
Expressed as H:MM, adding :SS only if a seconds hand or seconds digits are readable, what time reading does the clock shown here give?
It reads 10:57:37
